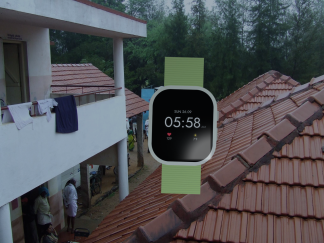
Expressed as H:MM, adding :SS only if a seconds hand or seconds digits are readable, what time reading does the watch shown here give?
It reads 5:58
